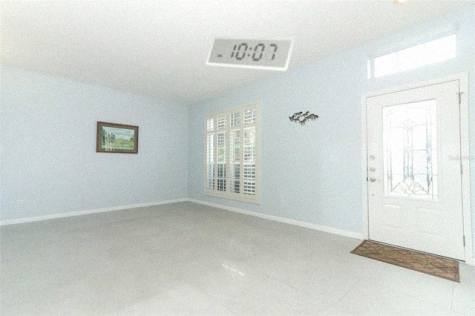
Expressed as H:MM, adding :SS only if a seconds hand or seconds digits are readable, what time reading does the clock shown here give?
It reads 10:07
